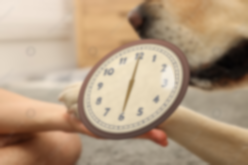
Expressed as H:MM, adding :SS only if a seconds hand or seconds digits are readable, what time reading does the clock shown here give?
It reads 6:00
